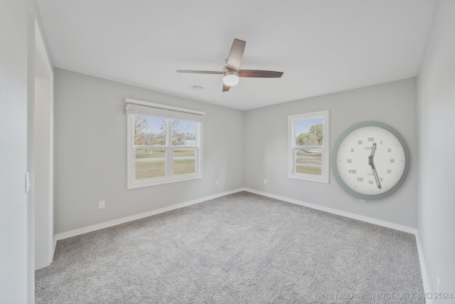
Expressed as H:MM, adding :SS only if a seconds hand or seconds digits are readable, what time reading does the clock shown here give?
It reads 12:27
